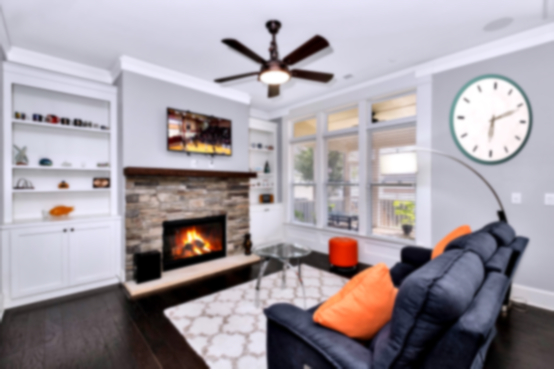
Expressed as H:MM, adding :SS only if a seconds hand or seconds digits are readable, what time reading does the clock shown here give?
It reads 6:11
